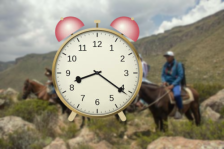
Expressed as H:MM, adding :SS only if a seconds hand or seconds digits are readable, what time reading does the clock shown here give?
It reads 8:21
